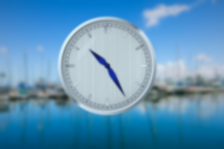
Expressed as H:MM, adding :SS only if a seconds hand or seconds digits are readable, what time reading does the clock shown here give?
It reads 10:25
